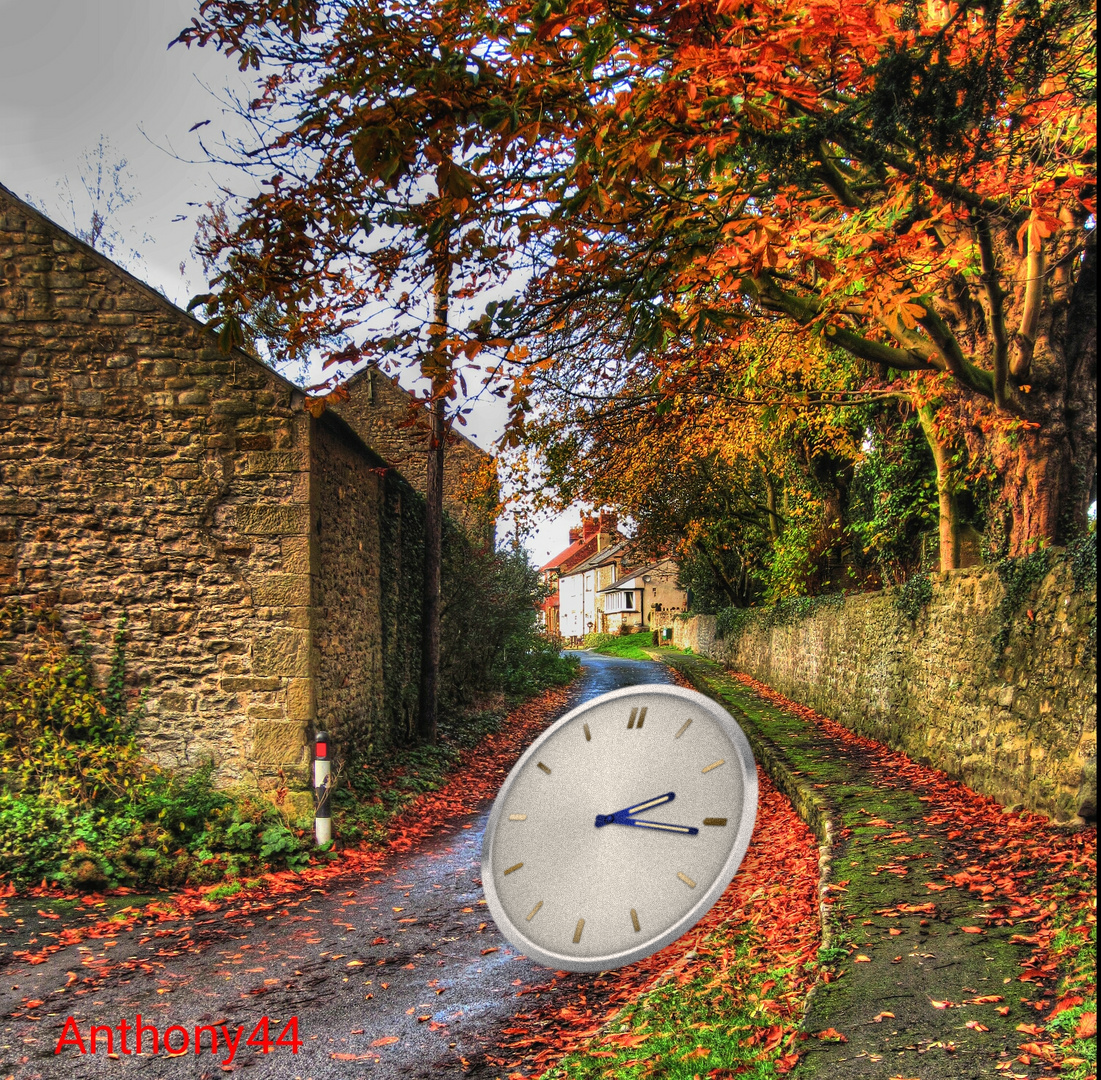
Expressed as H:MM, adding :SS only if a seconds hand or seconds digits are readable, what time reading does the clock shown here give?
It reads 2:16
